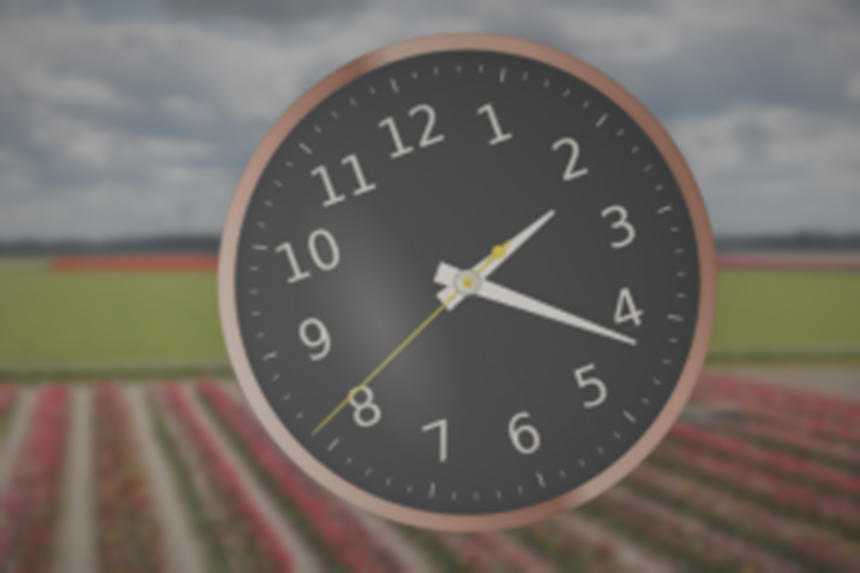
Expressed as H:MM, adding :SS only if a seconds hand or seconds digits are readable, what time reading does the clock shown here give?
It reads 2:21:41
